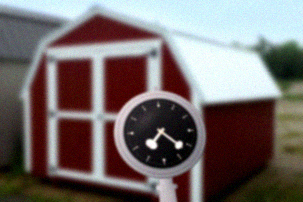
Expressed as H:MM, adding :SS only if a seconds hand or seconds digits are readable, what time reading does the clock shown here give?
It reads 7:22
